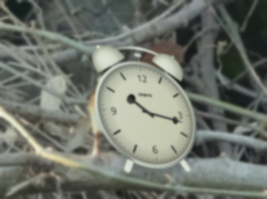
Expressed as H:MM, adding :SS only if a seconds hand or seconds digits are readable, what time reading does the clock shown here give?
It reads 10:17
